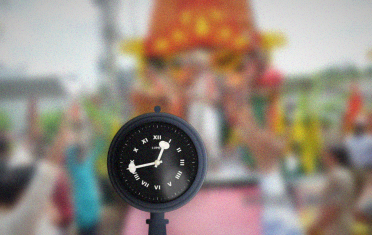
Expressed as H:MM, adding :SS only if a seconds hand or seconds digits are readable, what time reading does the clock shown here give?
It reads 12:43
